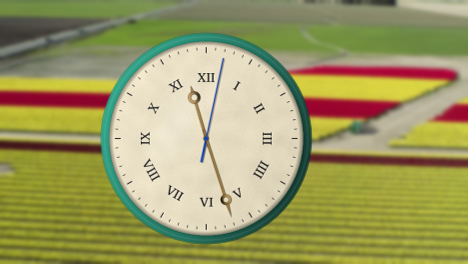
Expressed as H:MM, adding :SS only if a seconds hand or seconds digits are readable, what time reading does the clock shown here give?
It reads 11:27:02
